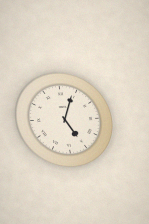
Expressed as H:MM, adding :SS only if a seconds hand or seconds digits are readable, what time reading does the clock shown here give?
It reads 5:04
